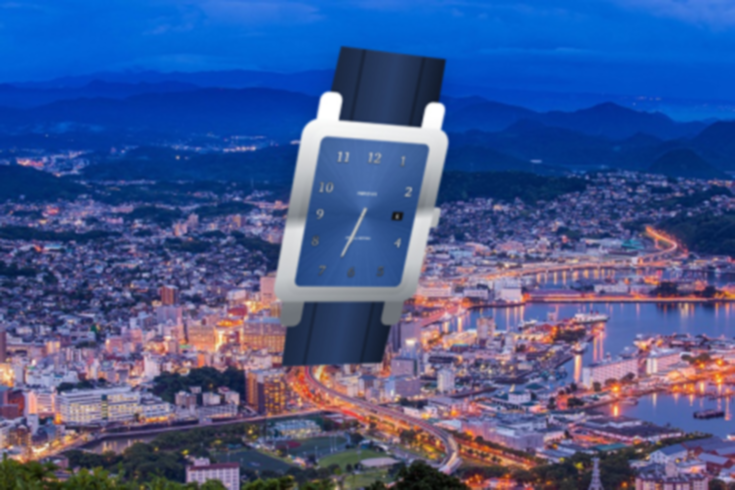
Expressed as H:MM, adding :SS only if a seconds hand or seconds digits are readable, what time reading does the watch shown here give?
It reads 6:33
